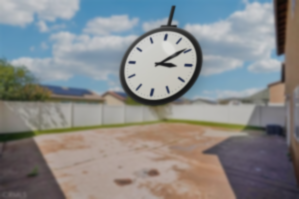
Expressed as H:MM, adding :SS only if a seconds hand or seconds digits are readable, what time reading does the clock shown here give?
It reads 3:09
